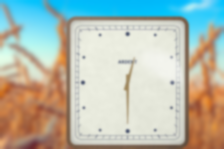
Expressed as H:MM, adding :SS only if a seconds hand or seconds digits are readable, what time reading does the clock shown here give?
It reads 12:30
